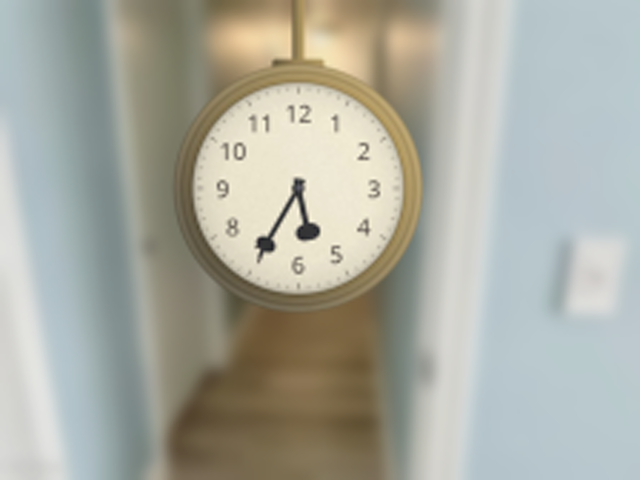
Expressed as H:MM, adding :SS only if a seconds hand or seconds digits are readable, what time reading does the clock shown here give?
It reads 5:35
